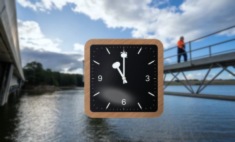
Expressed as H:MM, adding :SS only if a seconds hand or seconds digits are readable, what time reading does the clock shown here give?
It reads 11:00
